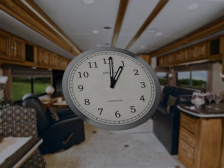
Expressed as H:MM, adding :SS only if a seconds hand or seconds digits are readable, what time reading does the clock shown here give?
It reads 1:01
